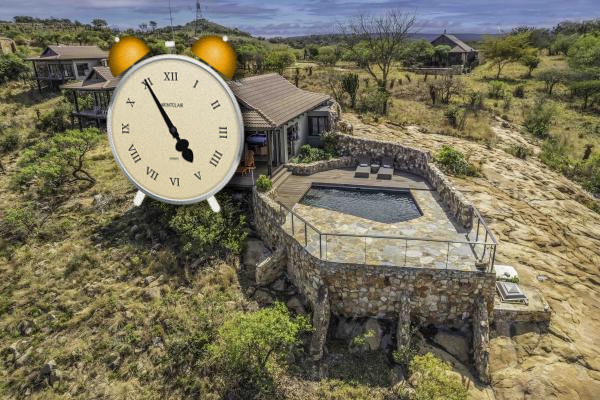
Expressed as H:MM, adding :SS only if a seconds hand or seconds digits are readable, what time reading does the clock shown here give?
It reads 4:55
